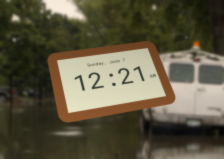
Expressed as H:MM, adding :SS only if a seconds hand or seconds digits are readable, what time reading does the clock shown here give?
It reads 12:21
